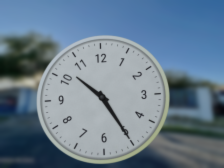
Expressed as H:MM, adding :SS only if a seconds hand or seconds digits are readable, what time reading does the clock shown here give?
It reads 10:25
